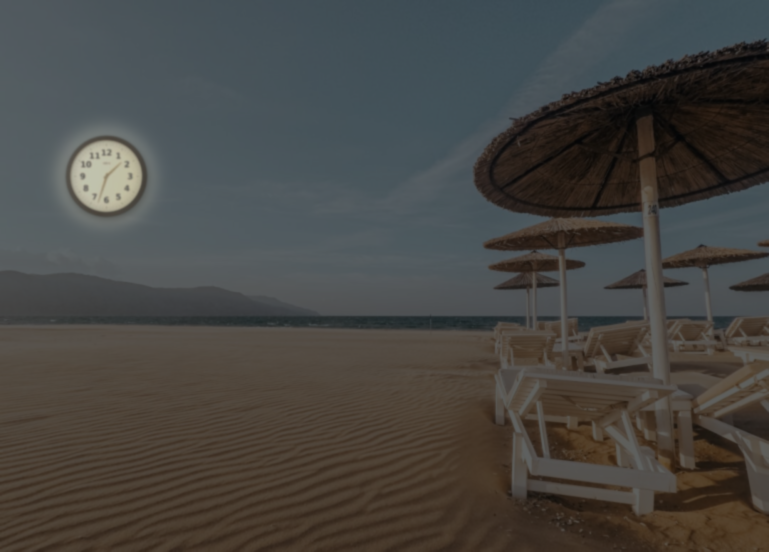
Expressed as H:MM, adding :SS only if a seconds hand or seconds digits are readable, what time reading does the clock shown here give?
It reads 1:33
